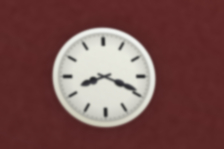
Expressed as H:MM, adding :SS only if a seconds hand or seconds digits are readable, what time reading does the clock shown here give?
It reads 8:19
